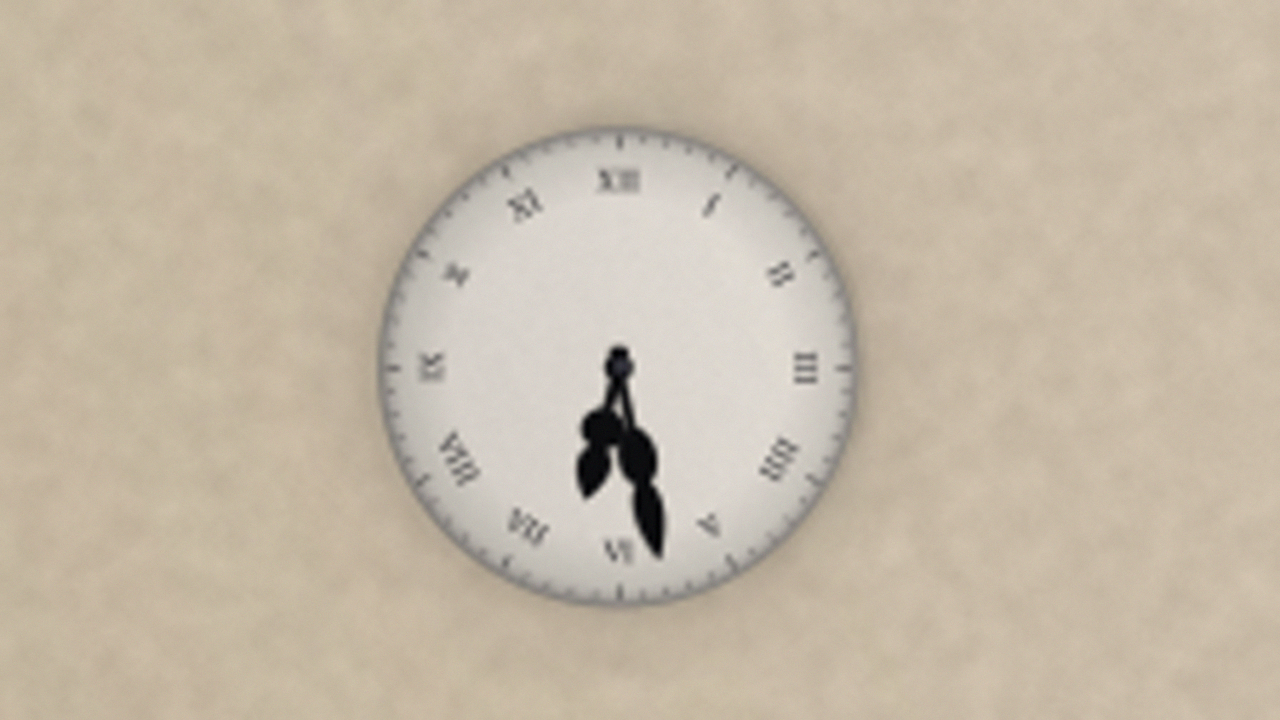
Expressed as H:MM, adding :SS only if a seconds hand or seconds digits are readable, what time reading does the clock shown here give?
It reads 6:28
